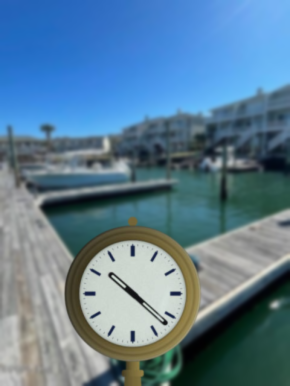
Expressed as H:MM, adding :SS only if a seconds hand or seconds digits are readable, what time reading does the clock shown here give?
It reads 10:22
